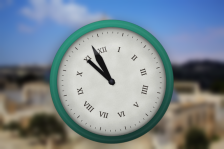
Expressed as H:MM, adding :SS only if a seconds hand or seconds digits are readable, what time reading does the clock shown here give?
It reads 10:58
